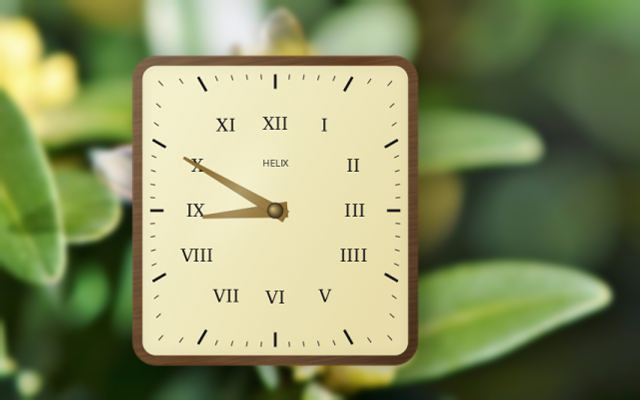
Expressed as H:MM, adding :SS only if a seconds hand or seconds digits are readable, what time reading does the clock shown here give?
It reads 8:50
